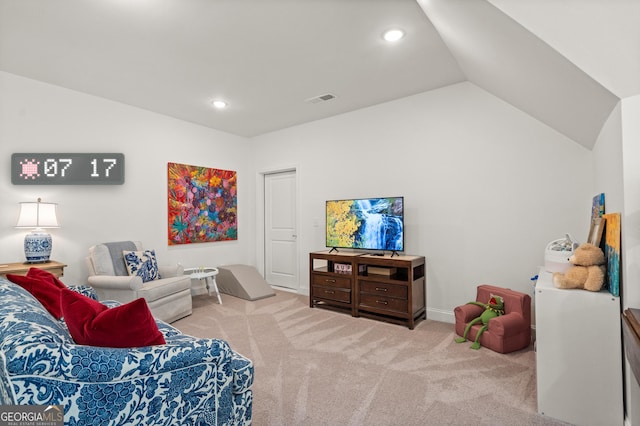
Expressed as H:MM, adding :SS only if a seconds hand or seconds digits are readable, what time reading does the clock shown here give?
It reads 7:17
